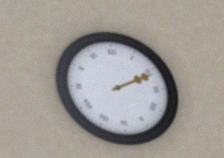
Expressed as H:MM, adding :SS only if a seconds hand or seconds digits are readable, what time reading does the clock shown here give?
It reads 2:11
